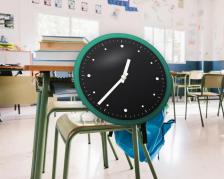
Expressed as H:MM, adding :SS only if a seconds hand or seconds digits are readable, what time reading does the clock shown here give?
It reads 12:37
